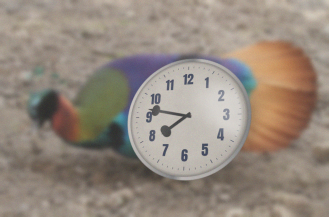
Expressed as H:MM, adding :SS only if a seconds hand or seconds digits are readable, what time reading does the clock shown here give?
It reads 7:47
